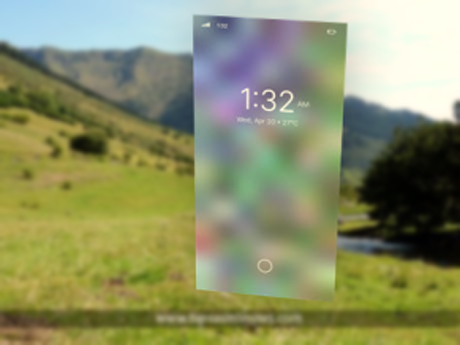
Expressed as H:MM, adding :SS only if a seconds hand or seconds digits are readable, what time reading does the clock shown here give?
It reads 1:32
